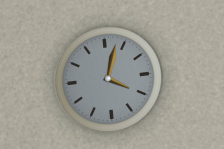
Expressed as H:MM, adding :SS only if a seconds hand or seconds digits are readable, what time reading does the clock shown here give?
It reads 4:03
